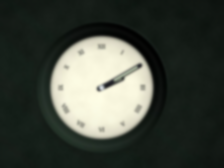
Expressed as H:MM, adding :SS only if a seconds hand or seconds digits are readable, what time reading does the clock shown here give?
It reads 2:10
